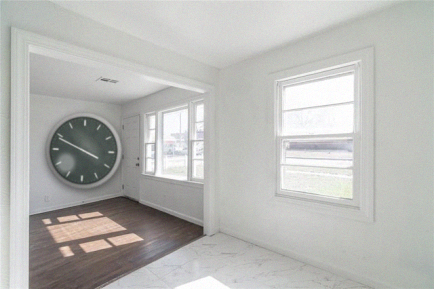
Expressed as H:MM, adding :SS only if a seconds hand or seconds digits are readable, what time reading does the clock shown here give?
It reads 3:49
